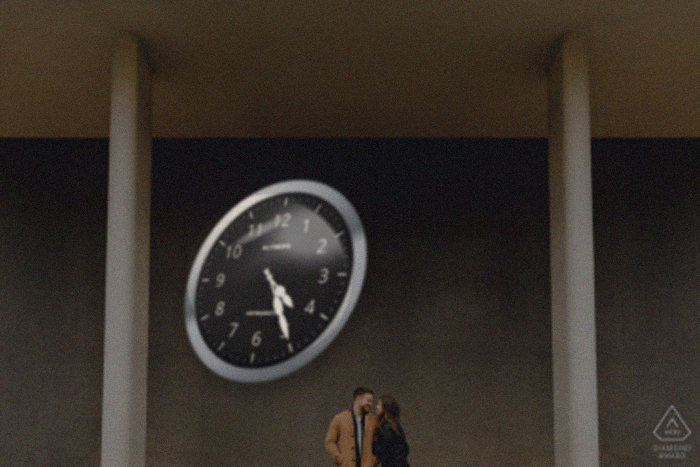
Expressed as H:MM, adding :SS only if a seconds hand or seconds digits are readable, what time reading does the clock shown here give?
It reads 4:25
